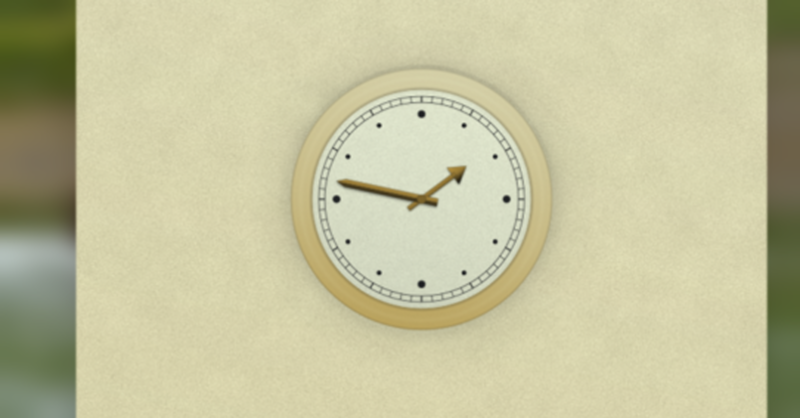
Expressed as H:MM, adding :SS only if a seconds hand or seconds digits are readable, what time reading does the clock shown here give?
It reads 1:47
